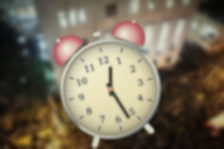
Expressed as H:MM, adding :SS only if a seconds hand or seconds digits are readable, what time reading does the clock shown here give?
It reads 12:27
